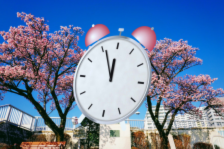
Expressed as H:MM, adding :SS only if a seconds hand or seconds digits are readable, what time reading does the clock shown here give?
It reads 11:56
